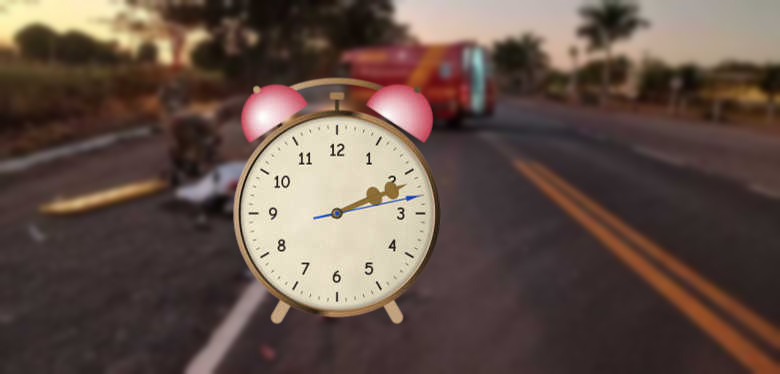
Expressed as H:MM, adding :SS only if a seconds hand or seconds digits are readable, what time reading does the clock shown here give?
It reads 2:11:13
